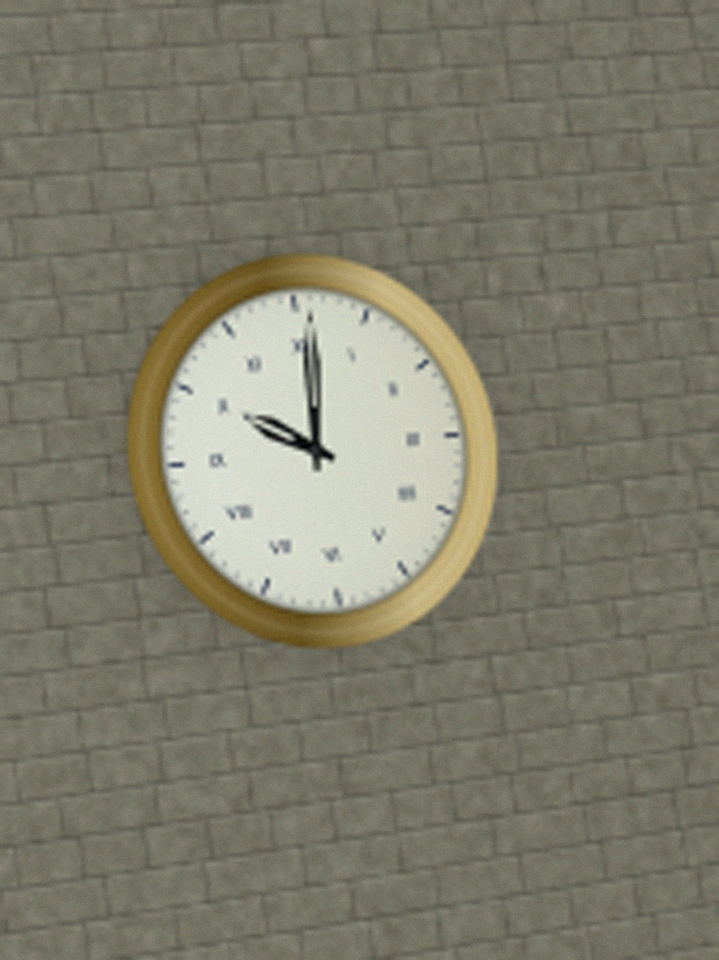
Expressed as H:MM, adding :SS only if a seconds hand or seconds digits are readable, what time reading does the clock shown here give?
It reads 10:01
